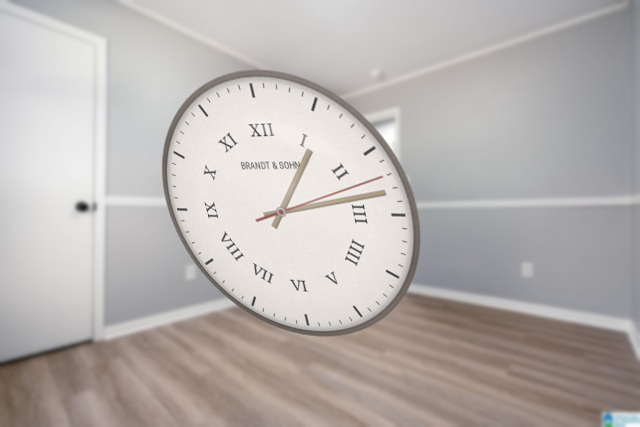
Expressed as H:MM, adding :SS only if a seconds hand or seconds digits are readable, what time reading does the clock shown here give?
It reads 1:13:12
